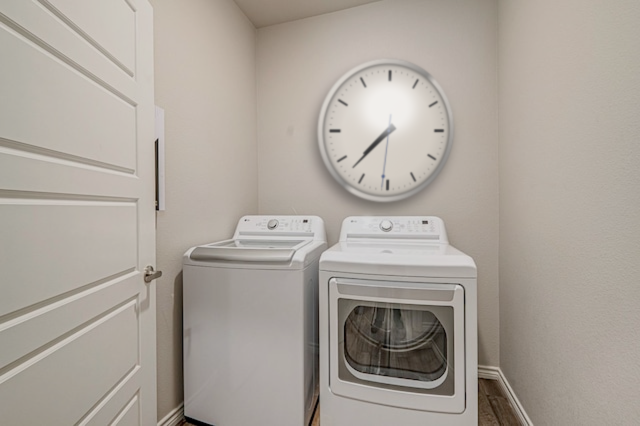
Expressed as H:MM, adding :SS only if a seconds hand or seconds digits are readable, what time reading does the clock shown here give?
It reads 7:37:31
